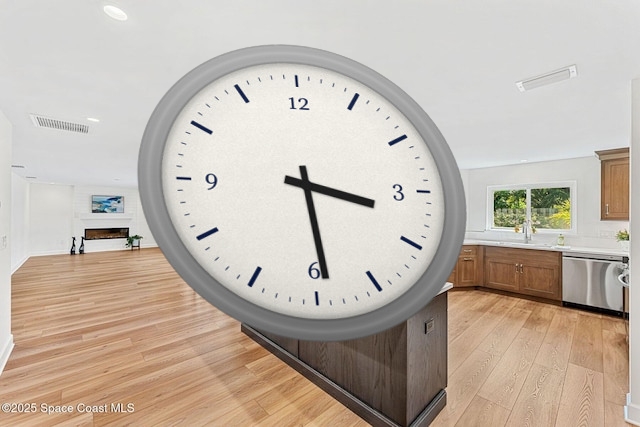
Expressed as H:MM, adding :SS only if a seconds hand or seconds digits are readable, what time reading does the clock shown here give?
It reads 3:29
